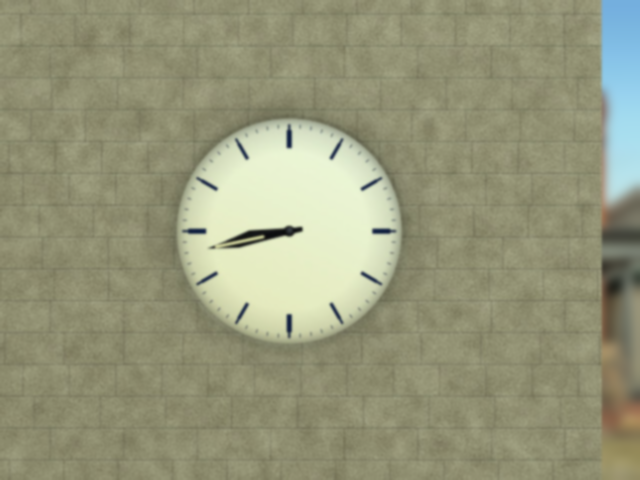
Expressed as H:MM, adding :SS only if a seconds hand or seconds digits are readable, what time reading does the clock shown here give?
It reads 8:43
